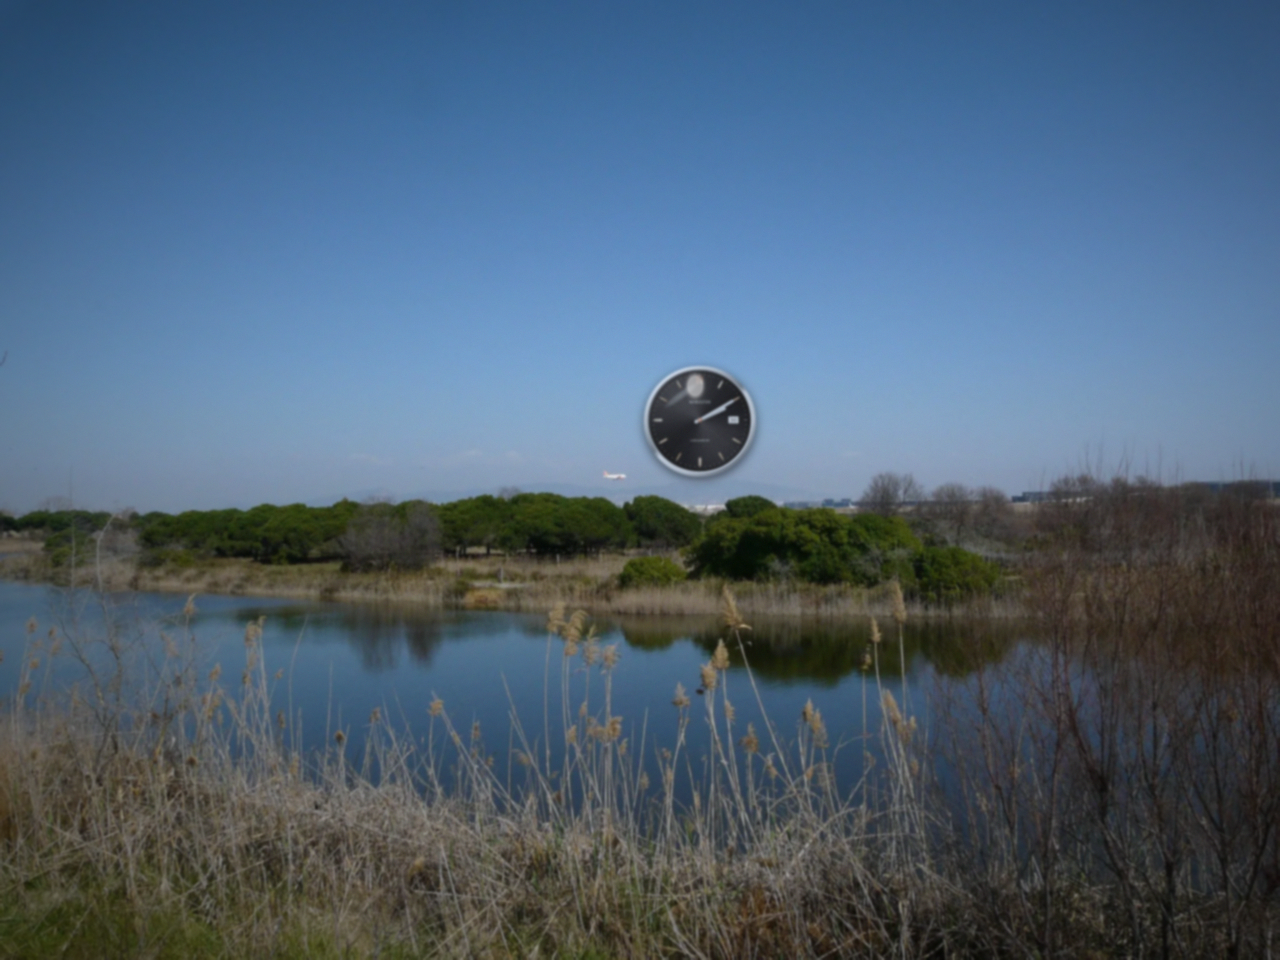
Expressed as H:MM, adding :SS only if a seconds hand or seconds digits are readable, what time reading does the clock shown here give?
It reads 2:10
